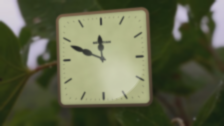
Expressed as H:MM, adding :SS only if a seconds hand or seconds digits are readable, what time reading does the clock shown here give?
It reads 11:49
